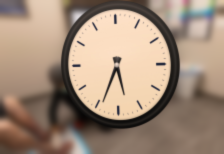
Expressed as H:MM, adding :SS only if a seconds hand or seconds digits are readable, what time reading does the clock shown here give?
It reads 5:34
